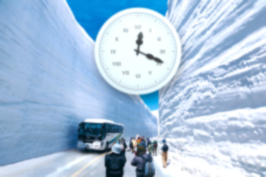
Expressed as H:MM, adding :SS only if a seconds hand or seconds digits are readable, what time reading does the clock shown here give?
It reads 12:19
